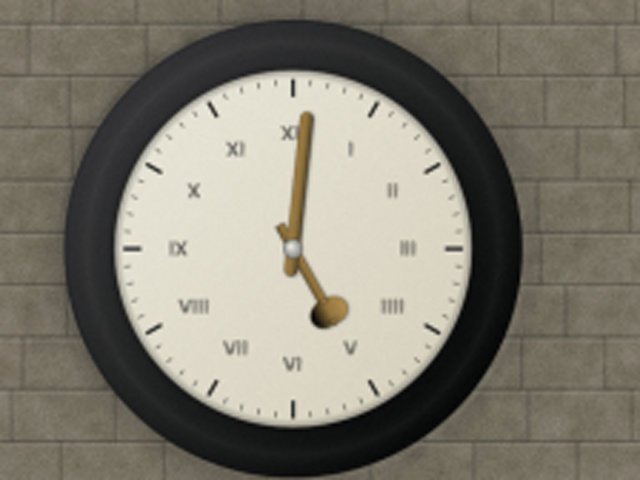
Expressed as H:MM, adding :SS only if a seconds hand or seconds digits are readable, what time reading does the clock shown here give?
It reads 5:01
